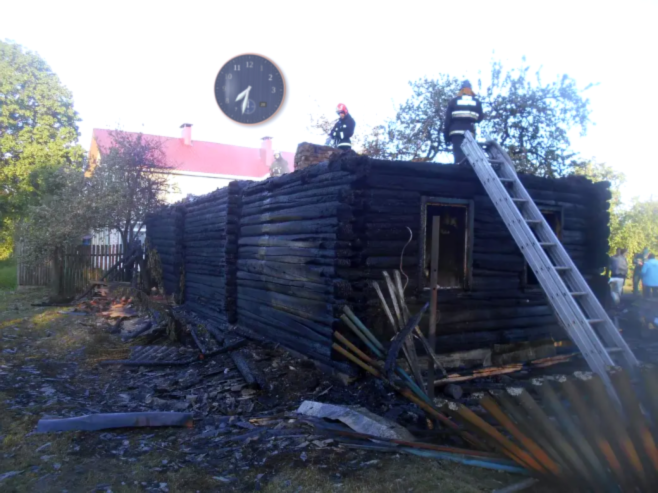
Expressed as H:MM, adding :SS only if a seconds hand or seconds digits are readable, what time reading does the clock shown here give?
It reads 7:32
